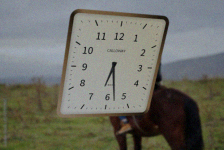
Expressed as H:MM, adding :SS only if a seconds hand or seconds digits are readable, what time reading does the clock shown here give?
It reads 6:28
